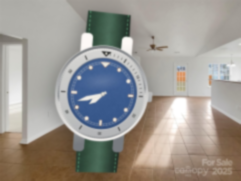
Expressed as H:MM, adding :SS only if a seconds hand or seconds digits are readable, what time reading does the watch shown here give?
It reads 7:42
